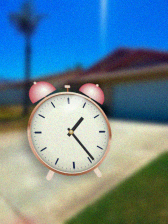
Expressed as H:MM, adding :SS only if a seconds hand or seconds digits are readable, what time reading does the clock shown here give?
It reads 1:24
